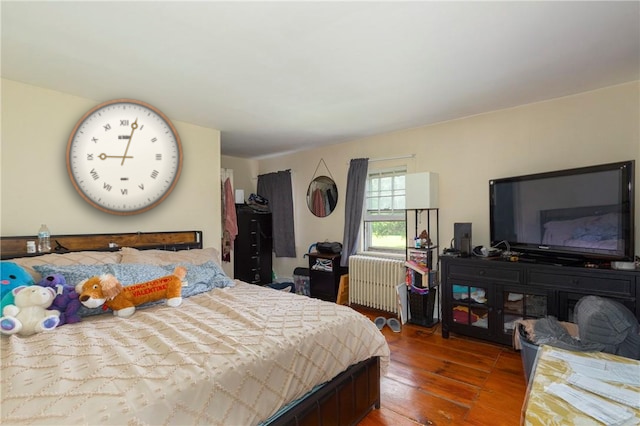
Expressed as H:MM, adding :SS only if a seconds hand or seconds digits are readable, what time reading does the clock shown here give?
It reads 9:03
